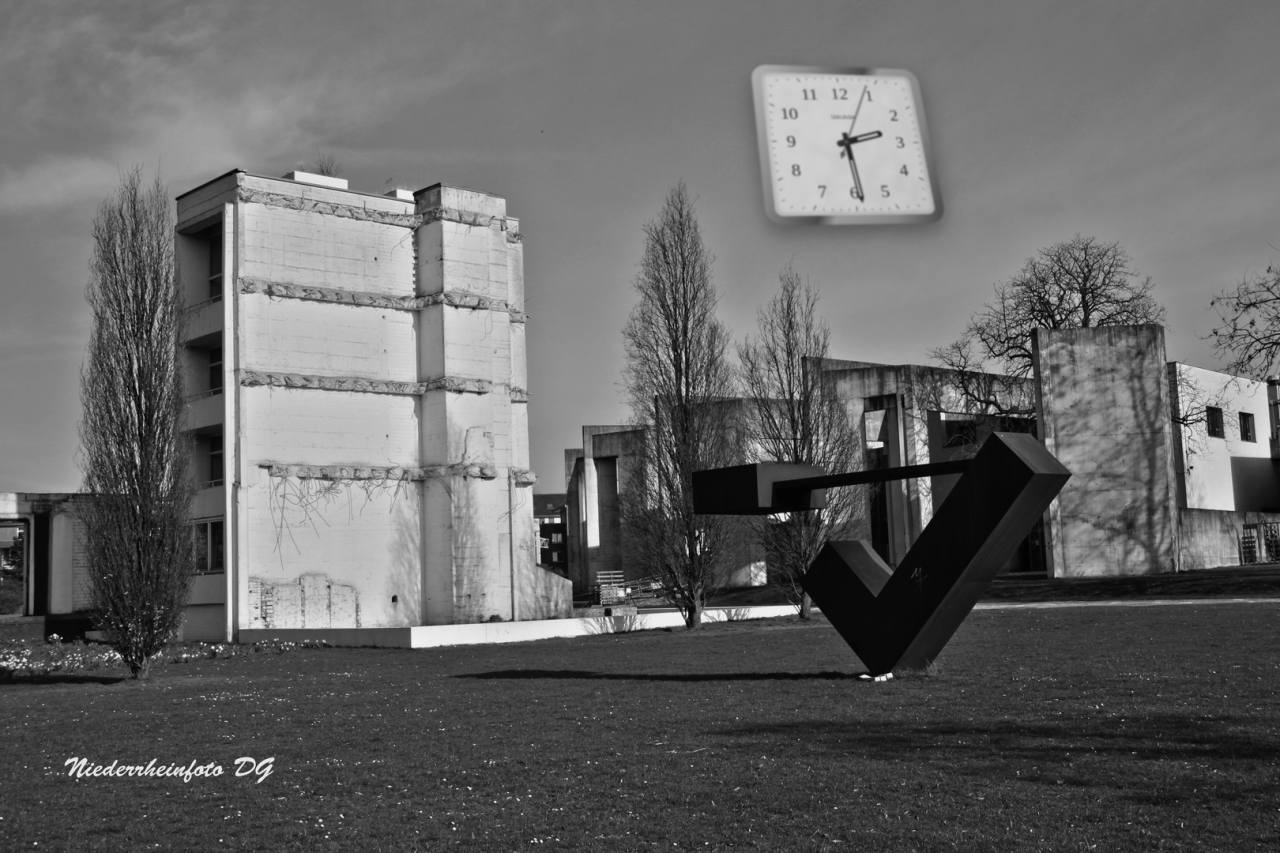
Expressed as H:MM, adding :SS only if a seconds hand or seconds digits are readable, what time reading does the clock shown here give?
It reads 2:29:04
